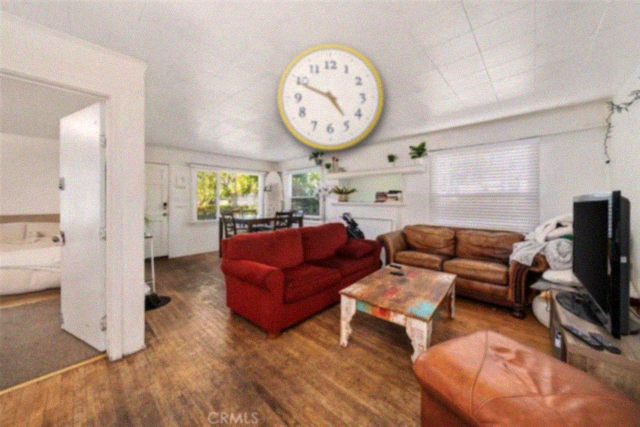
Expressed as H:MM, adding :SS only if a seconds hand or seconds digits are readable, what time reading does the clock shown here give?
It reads 4:49
